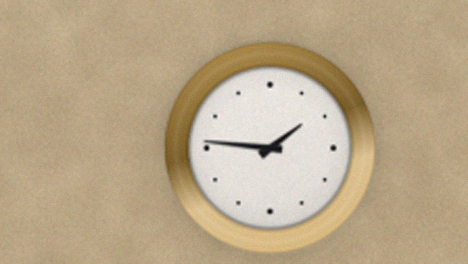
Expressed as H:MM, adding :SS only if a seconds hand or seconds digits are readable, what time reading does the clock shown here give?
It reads 1:46
